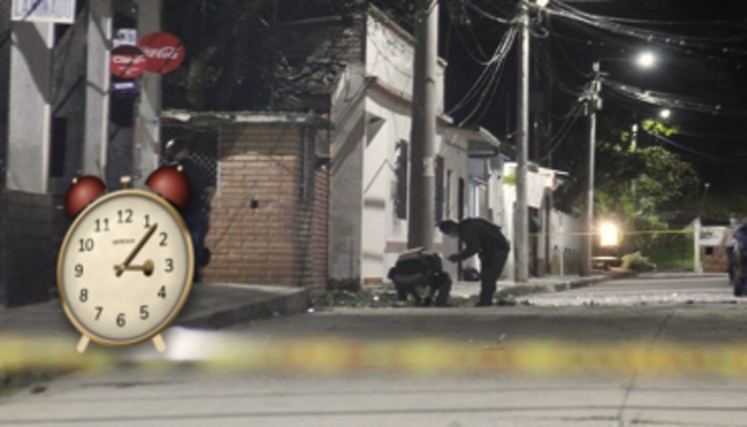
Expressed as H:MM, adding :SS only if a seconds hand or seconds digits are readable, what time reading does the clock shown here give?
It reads 3:07
